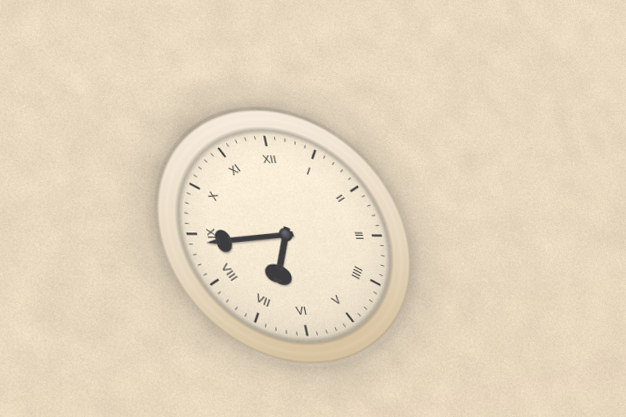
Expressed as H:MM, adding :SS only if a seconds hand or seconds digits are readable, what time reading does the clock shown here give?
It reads 6:44
